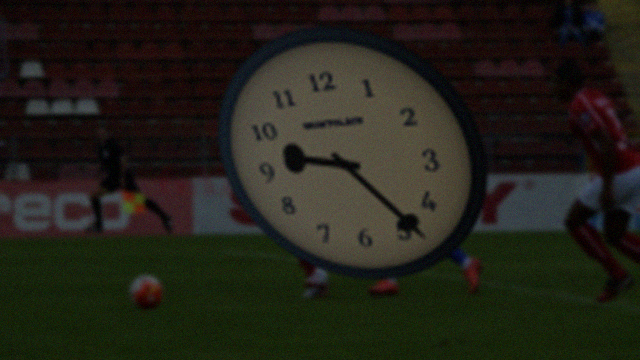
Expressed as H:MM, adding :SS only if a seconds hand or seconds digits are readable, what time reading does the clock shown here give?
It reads 9:24
